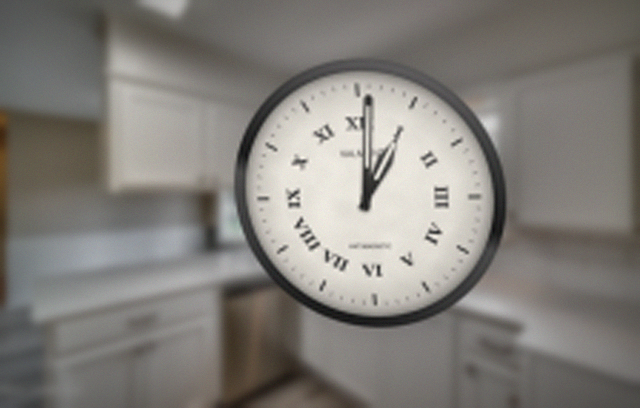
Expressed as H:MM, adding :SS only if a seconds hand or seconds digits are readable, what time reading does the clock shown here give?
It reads 1:01
